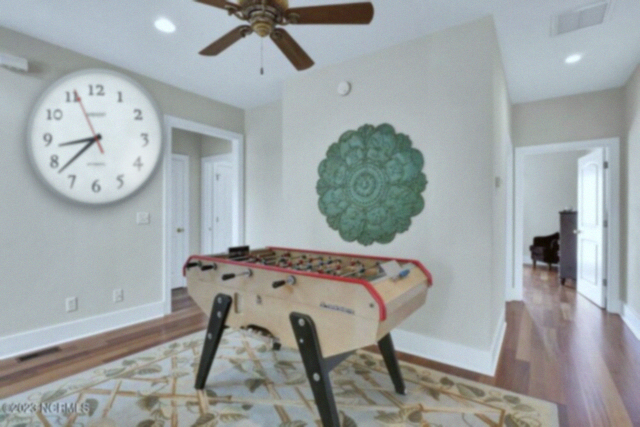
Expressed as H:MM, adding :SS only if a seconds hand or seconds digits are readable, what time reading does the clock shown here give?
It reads 8:37:56
